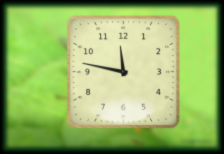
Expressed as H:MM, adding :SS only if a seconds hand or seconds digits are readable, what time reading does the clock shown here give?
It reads 11:47
